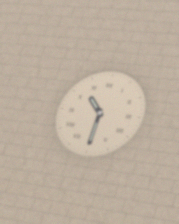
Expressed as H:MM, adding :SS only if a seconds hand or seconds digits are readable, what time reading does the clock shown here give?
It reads 10:30
